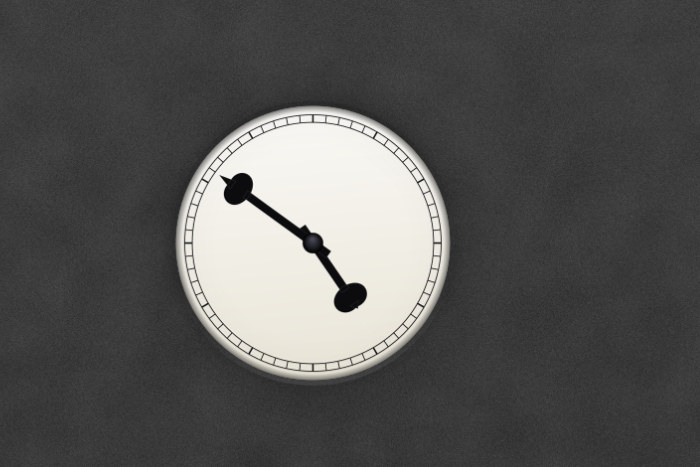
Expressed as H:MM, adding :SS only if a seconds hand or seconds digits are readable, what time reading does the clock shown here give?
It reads 4:51
